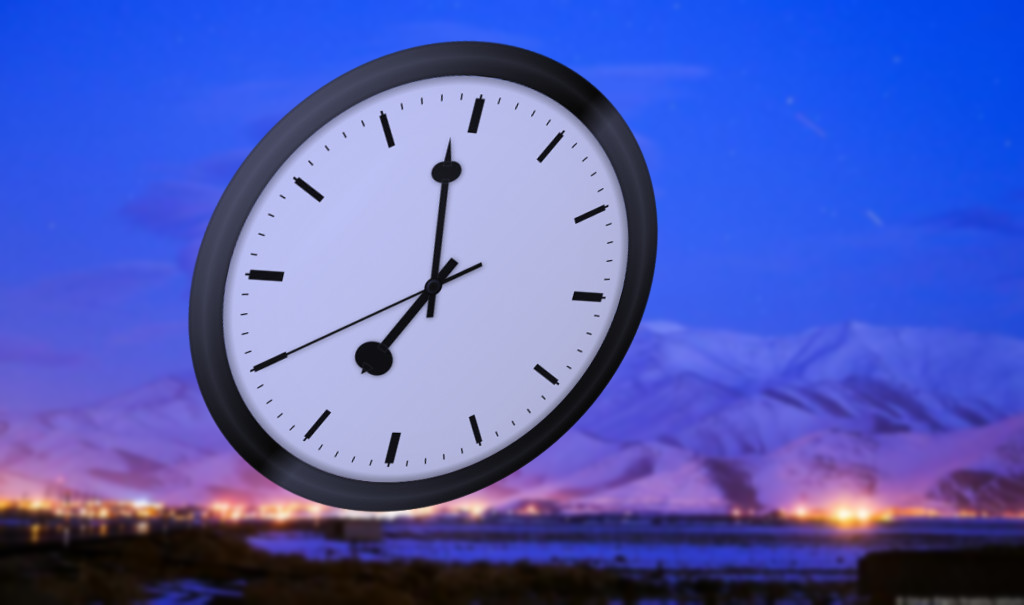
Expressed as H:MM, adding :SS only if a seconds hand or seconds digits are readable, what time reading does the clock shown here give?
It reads 6:58:40
